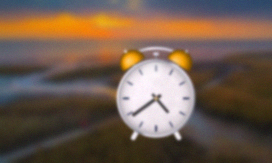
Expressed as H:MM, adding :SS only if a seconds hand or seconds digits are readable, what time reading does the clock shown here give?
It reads 4:39
